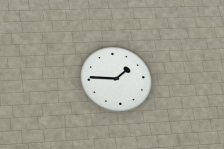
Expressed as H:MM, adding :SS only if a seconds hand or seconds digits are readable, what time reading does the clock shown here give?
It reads 1:46
